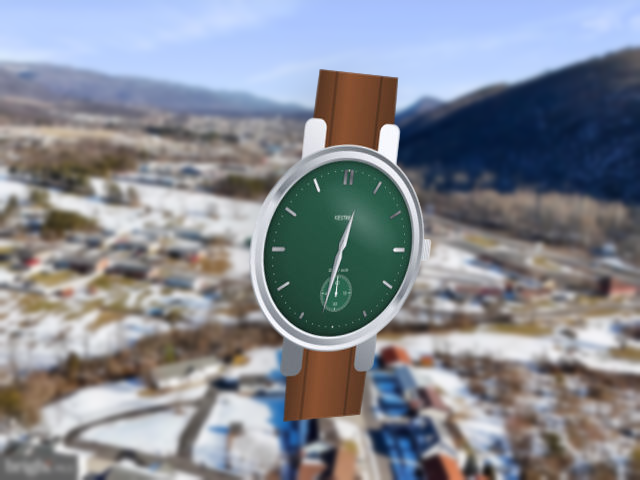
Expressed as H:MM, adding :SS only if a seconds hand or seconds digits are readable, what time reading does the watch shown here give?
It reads 12:32
